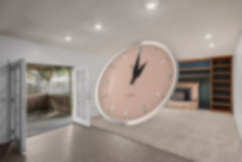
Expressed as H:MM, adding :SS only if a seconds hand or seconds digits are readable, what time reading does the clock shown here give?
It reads 1:00
